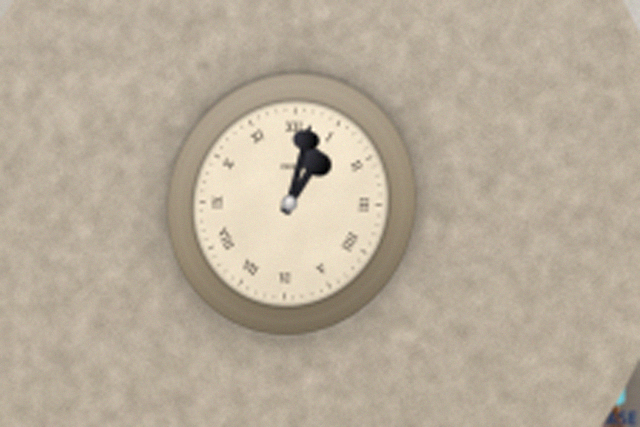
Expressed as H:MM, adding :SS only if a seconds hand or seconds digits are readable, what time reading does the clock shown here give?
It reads 1:02
